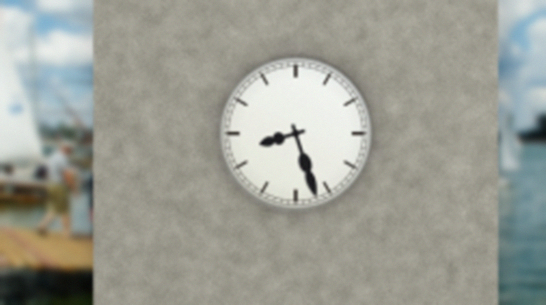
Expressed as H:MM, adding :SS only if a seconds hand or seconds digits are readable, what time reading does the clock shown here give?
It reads 8:27
